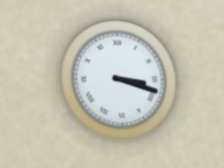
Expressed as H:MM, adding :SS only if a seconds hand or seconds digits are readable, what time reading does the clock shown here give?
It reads 3:18
